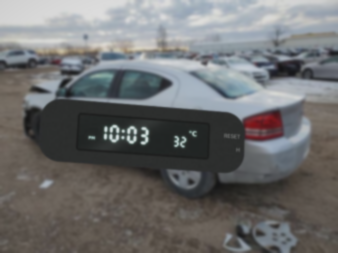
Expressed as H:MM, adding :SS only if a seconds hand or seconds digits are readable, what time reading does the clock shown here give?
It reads 10:03
